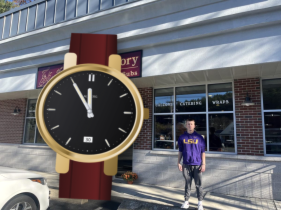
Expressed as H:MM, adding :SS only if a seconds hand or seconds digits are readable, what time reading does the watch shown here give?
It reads 11:55
